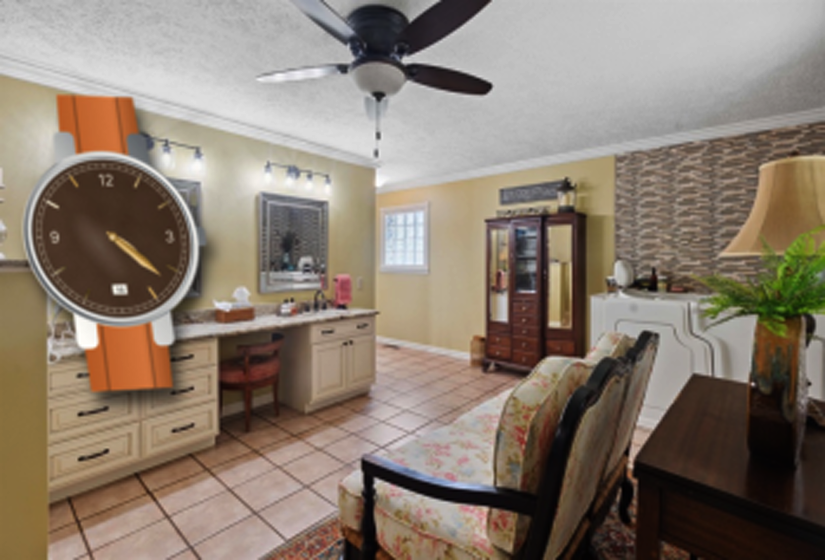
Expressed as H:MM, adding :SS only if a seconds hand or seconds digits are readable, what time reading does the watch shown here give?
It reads 4:22
